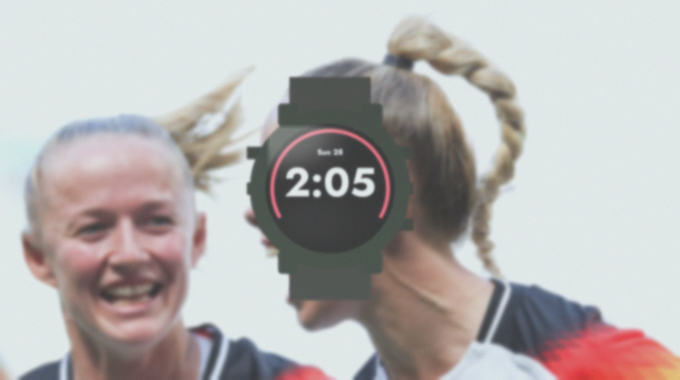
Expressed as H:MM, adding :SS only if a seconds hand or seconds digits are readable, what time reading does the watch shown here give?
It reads 2:05
